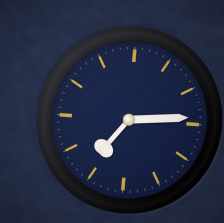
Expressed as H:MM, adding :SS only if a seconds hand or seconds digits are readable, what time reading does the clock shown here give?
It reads 7:14
